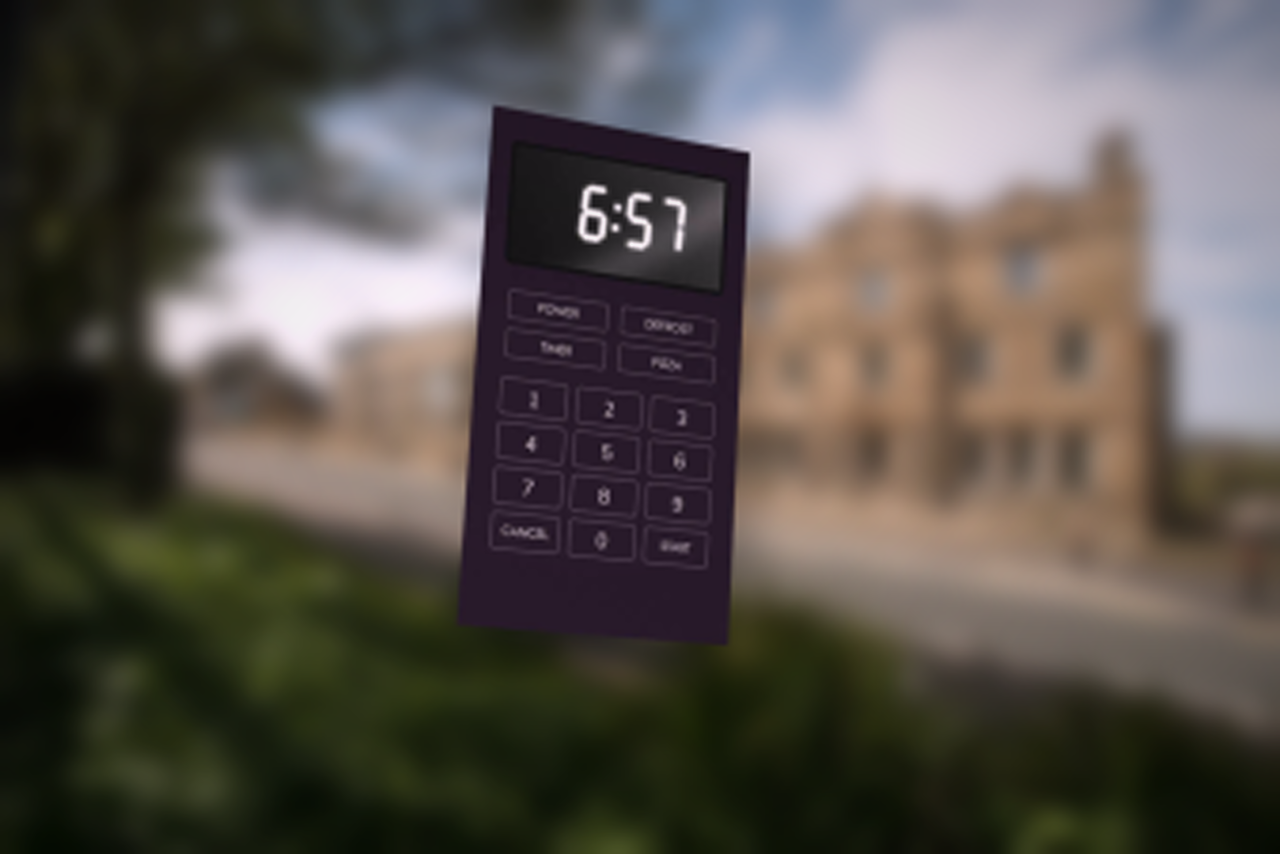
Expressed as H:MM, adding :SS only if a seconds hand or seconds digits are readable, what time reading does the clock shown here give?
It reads 6:57
